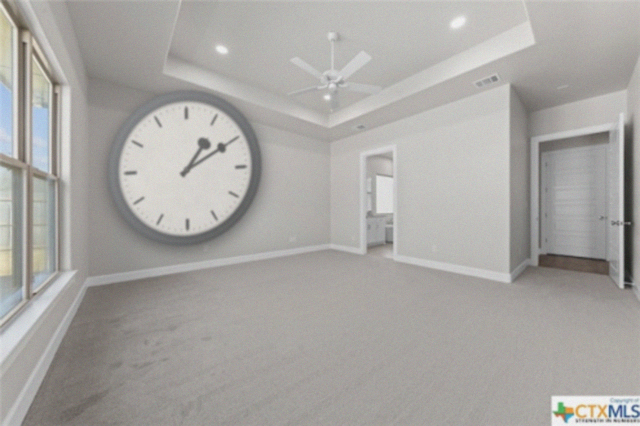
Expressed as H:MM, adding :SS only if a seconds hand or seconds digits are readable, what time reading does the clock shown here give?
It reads 1:10
